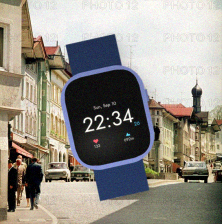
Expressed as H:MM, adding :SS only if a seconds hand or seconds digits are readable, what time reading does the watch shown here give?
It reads 22:34
